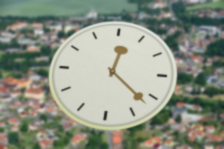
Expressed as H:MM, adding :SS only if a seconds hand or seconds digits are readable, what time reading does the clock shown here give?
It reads 12:22
